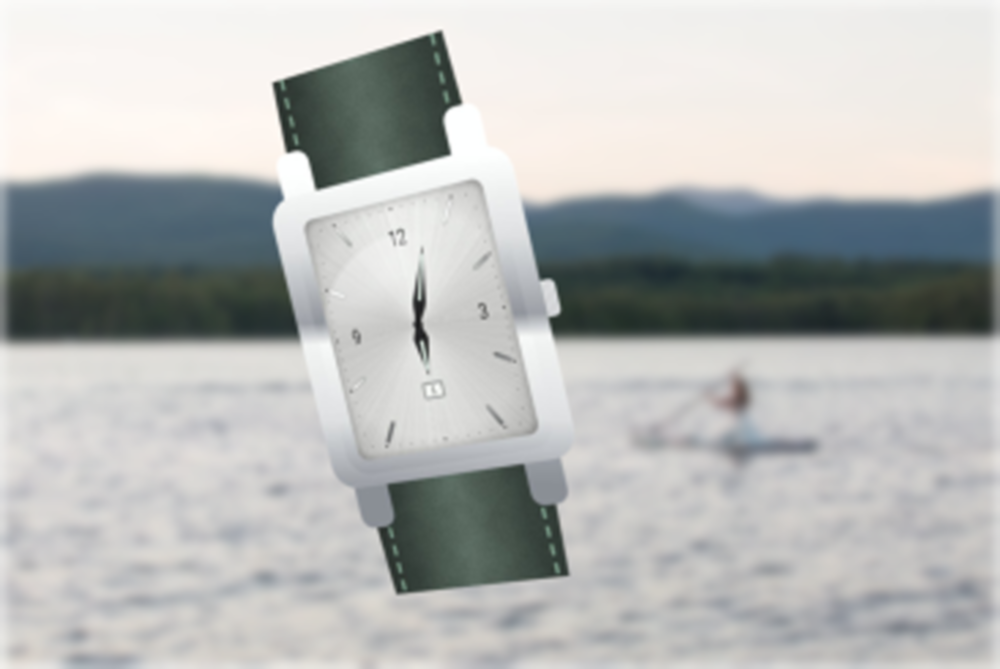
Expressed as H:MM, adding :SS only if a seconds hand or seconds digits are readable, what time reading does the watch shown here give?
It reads 6:03
